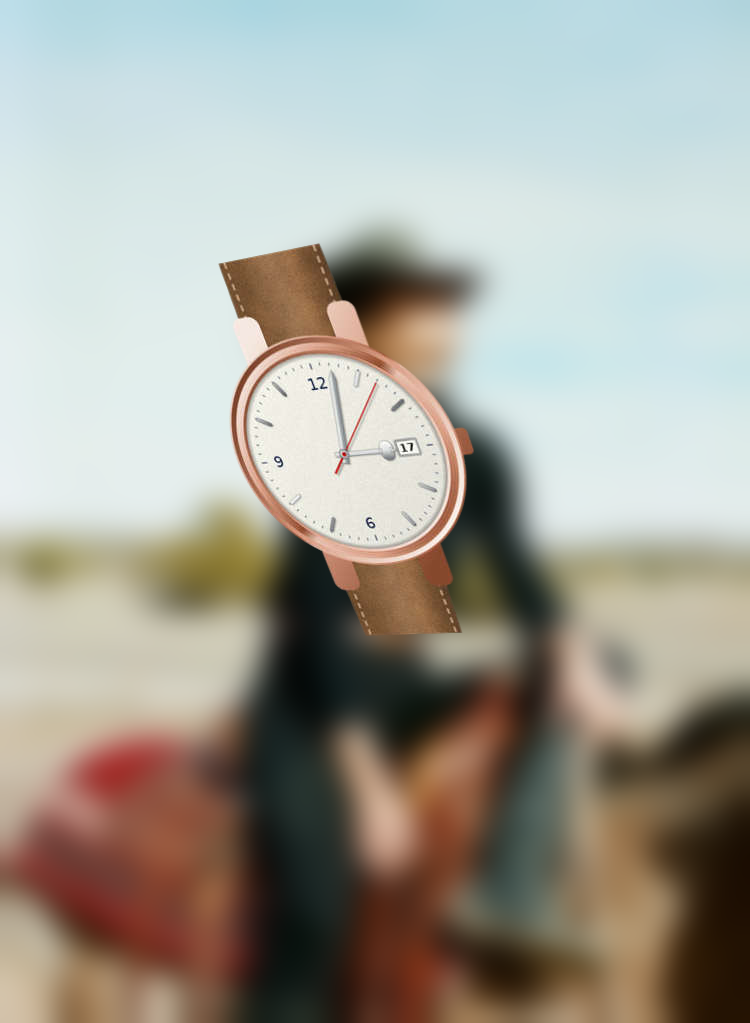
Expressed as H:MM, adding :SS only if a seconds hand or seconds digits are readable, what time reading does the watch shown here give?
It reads 3:02:07
